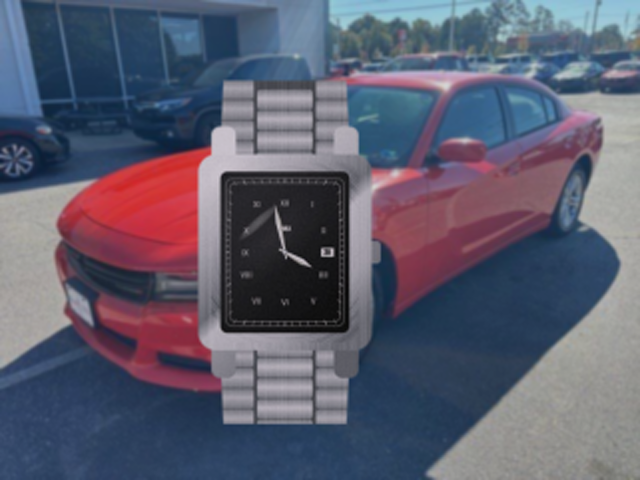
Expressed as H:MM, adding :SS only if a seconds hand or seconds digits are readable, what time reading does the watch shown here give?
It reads 3:58
